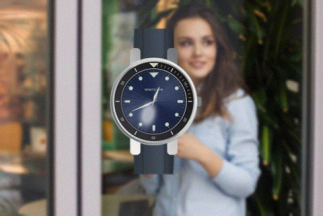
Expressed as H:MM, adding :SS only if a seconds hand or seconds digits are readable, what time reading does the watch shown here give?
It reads 12:41
